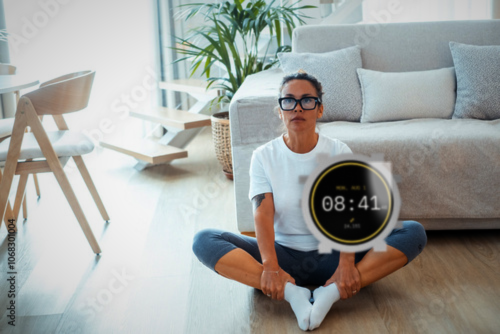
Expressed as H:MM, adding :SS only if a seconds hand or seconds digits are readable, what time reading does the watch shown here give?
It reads 8:41
